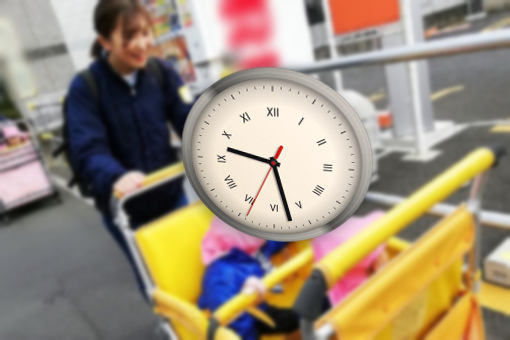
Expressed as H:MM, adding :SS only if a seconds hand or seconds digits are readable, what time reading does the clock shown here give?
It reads 9:27:34
